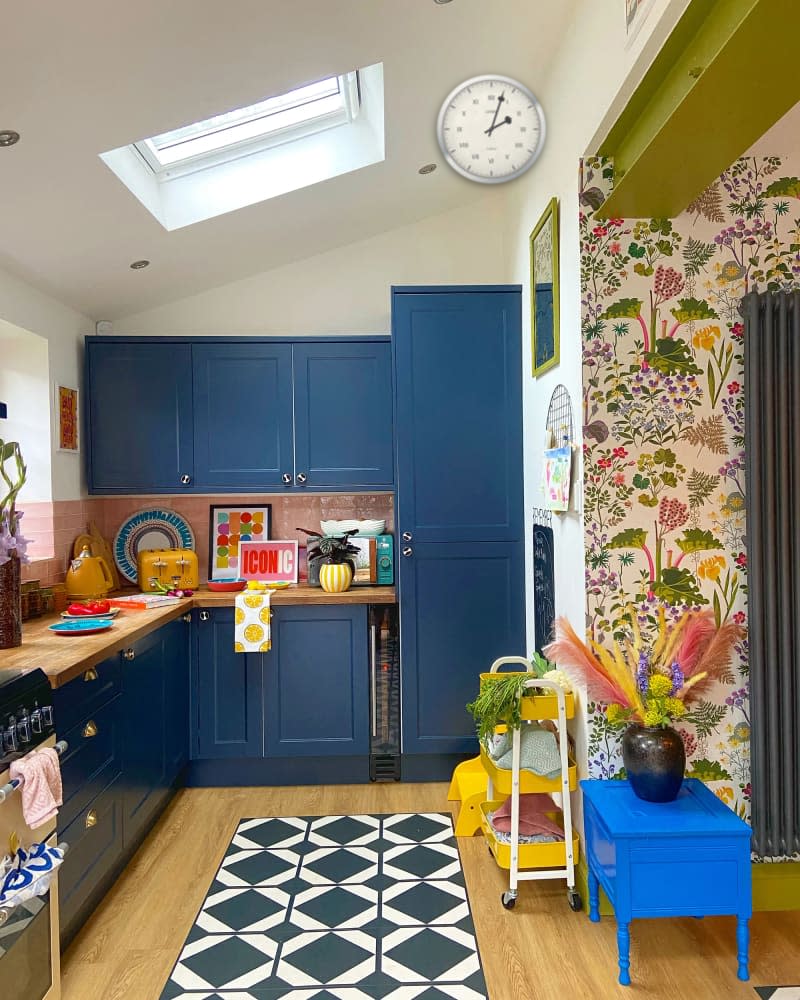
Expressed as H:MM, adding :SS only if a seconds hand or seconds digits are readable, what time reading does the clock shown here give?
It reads 2:03
